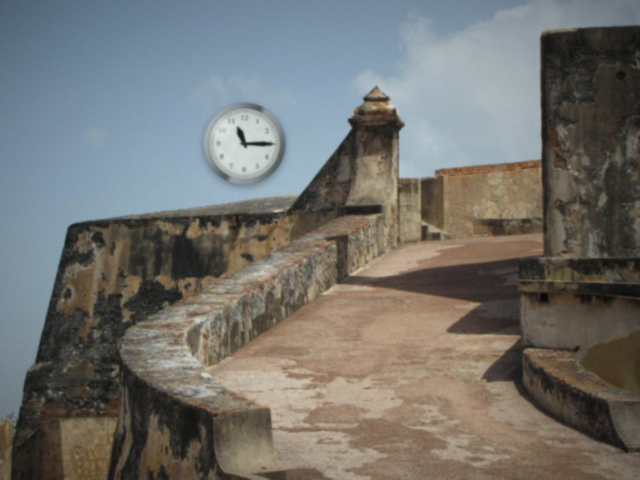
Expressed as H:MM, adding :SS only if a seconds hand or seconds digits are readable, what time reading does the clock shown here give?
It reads 11:15
